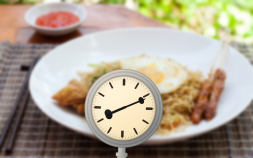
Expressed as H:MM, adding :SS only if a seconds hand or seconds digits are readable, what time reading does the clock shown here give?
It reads 8:11
